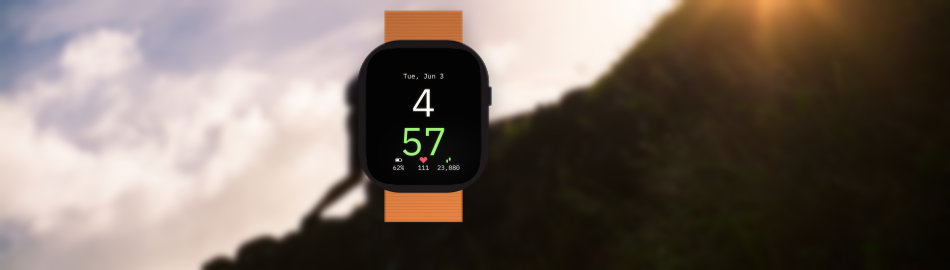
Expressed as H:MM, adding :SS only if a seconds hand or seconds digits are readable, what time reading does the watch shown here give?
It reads 4:57
